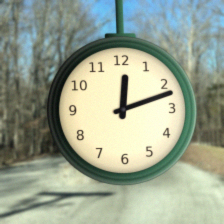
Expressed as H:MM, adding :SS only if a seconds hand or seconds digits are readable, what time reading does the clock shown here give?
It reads 12:12
